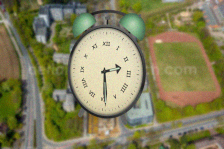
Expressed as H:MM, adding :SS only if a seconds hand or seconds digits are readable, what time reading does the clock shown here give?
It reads 2:29
